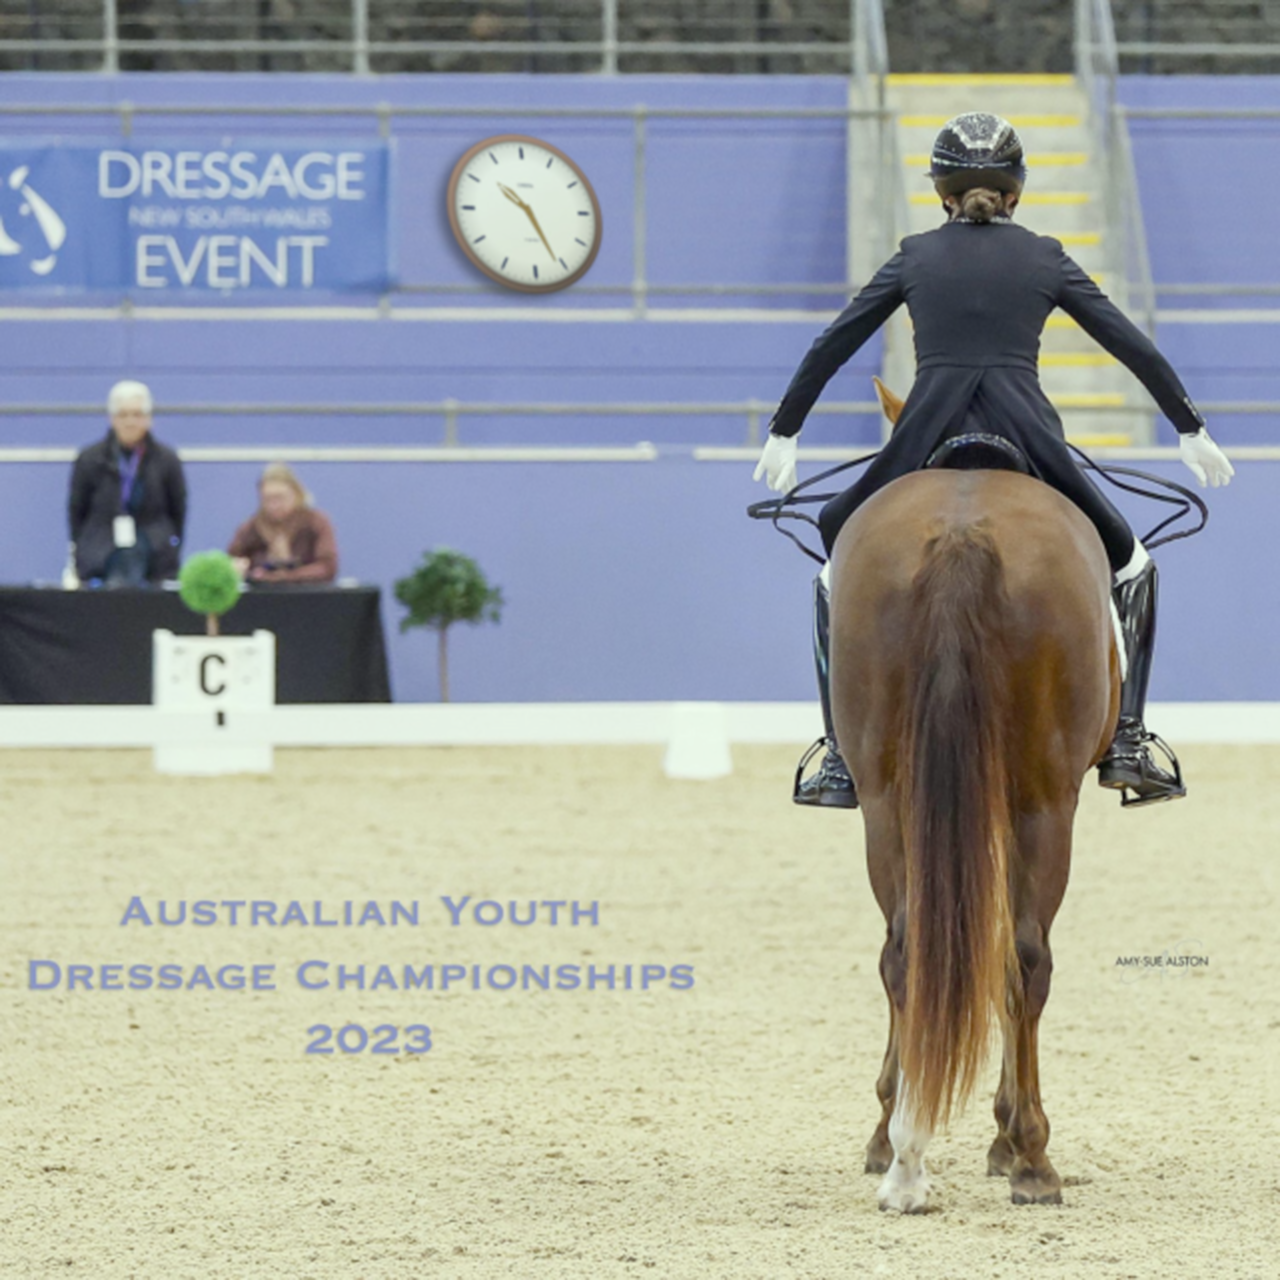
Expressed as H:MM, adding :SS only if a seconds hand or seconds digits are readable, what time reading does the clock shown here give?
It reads 10:26
